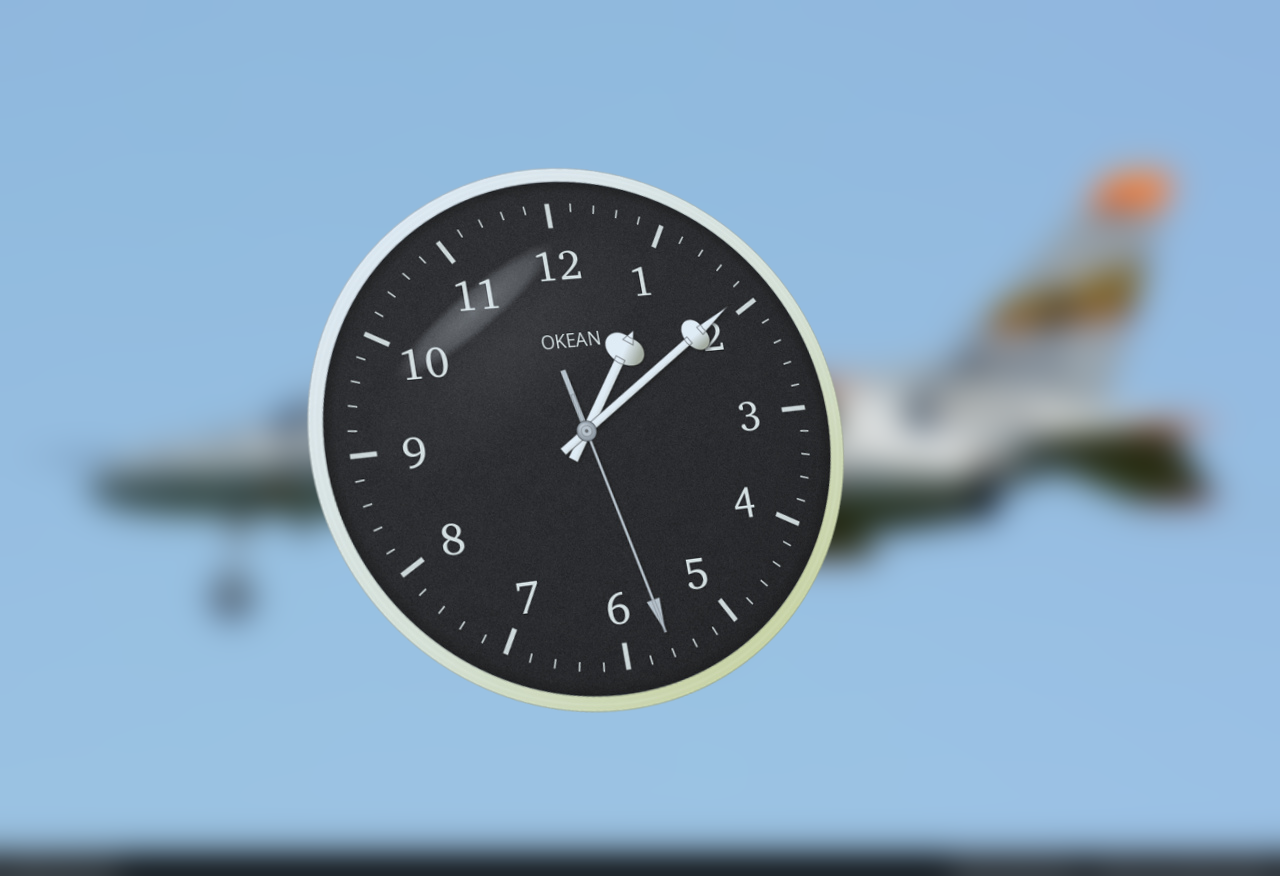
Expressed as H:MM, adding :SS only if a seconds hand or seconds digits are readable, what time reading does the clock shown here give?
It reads 1:09:28
